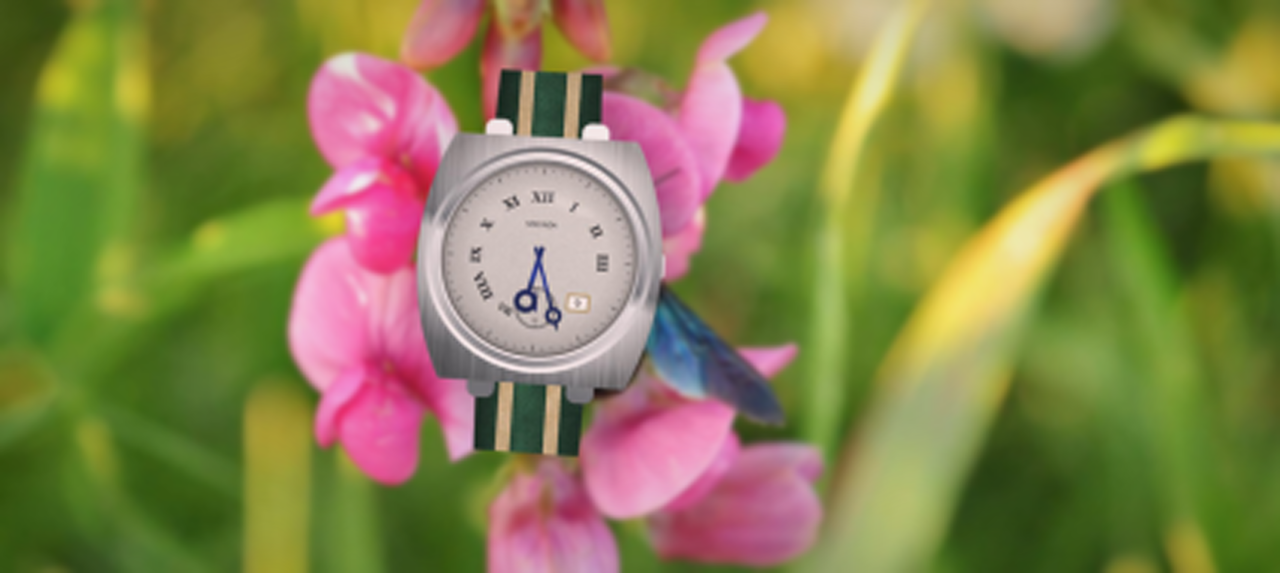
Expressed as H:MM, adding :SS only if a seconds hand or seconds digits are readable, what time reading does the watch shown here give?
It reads 6:27
